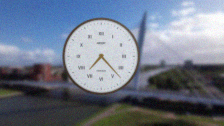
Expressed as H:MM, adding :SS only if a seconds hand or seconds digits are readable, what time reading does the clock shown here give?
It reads 7:23
